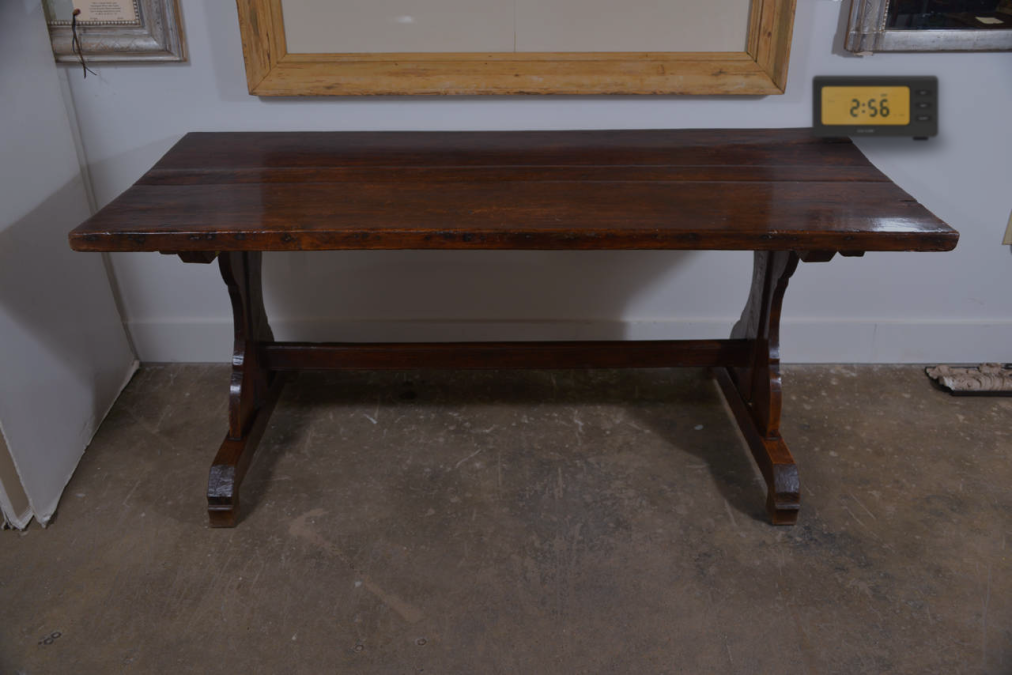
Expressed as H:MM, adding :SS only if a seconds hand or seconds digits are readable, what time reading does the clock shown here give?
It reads 2:56
